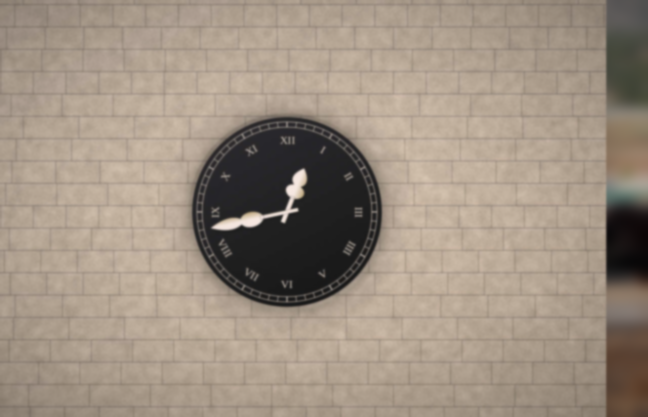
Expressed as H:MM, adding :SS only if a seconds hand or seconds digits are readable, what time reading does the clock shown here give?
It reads 12:43
